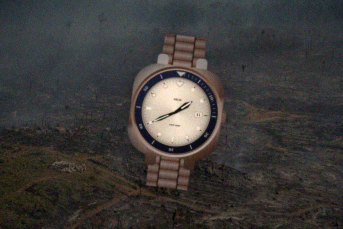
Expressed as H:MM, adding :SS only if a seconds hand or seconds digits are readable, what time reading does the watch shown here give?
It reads 1:40
